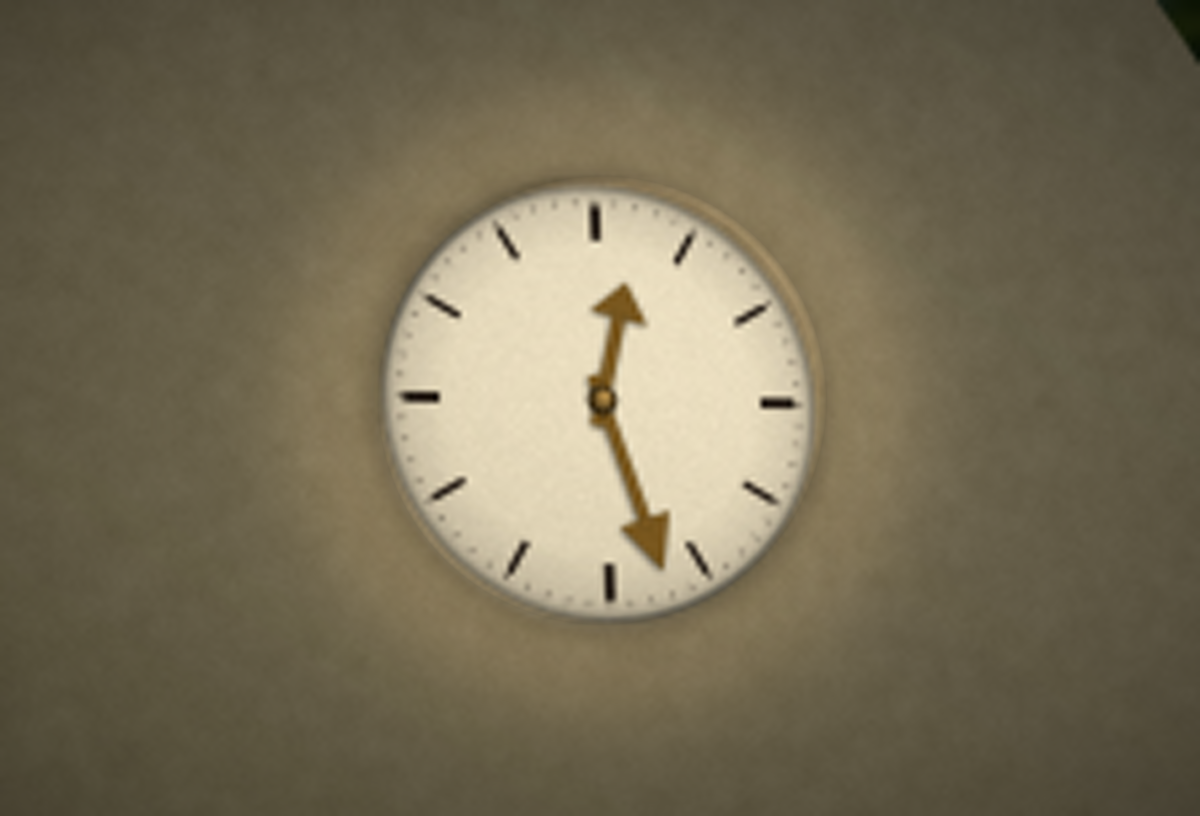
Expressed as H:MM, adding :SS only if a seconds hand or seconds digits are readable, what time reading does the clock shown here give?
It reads 12:27
